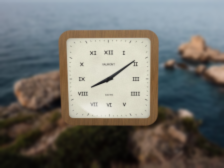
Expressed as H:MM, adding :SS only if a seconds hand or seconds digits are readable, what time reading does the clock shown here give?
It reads 8:09
